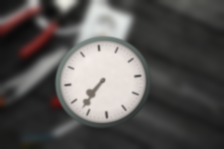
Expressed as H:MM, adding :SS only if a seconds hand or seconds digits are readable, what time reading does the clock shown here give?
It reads 7:37
